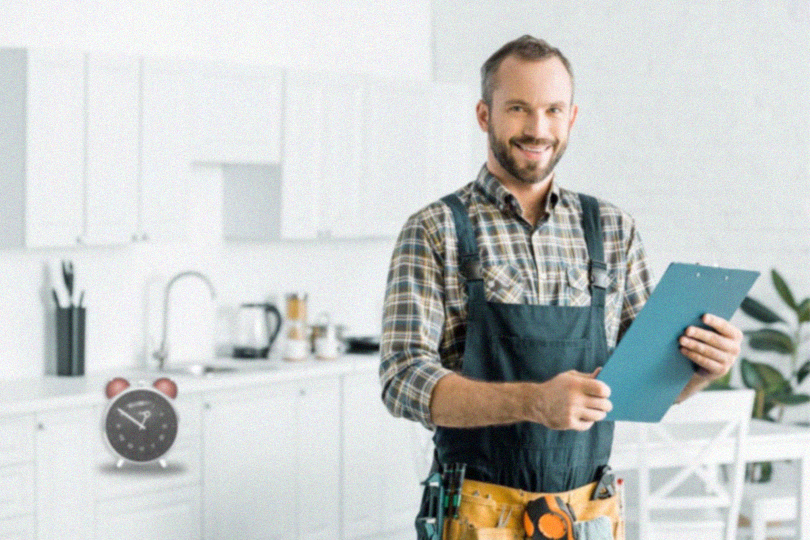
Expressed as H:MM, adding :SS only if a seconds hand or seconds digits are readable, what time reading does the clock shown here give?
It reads 12:51
